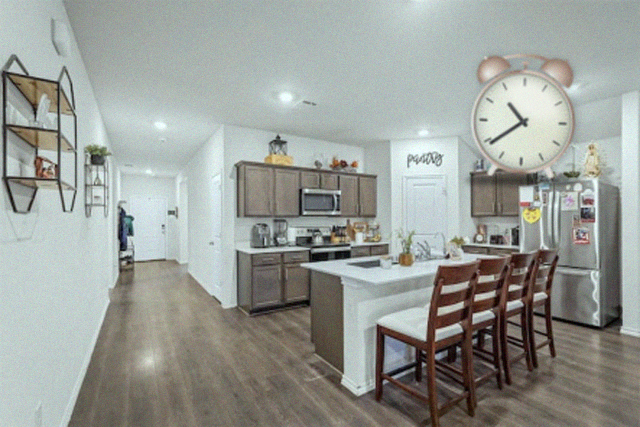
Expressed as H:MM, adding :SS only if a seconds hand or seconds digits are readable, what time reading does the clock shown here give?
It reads 10:39
